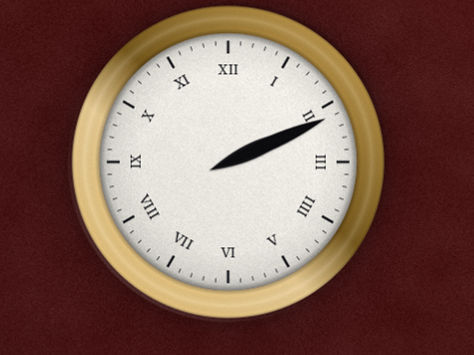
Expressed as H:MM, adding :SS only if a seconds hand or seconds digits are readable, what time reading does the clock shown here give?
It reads 2:11
